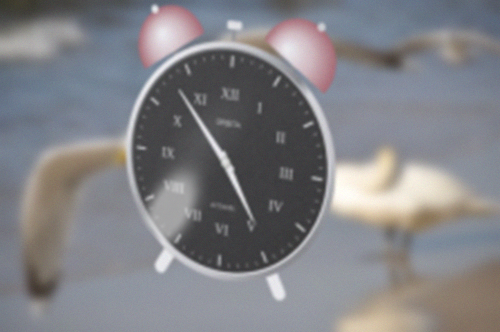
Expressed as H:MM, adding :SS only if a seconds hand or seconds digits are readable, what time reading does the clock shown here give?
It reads 4:53
